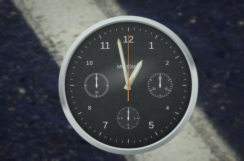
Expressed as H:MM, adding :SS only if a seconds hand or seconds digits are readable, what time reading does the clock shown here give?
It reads 12:58
